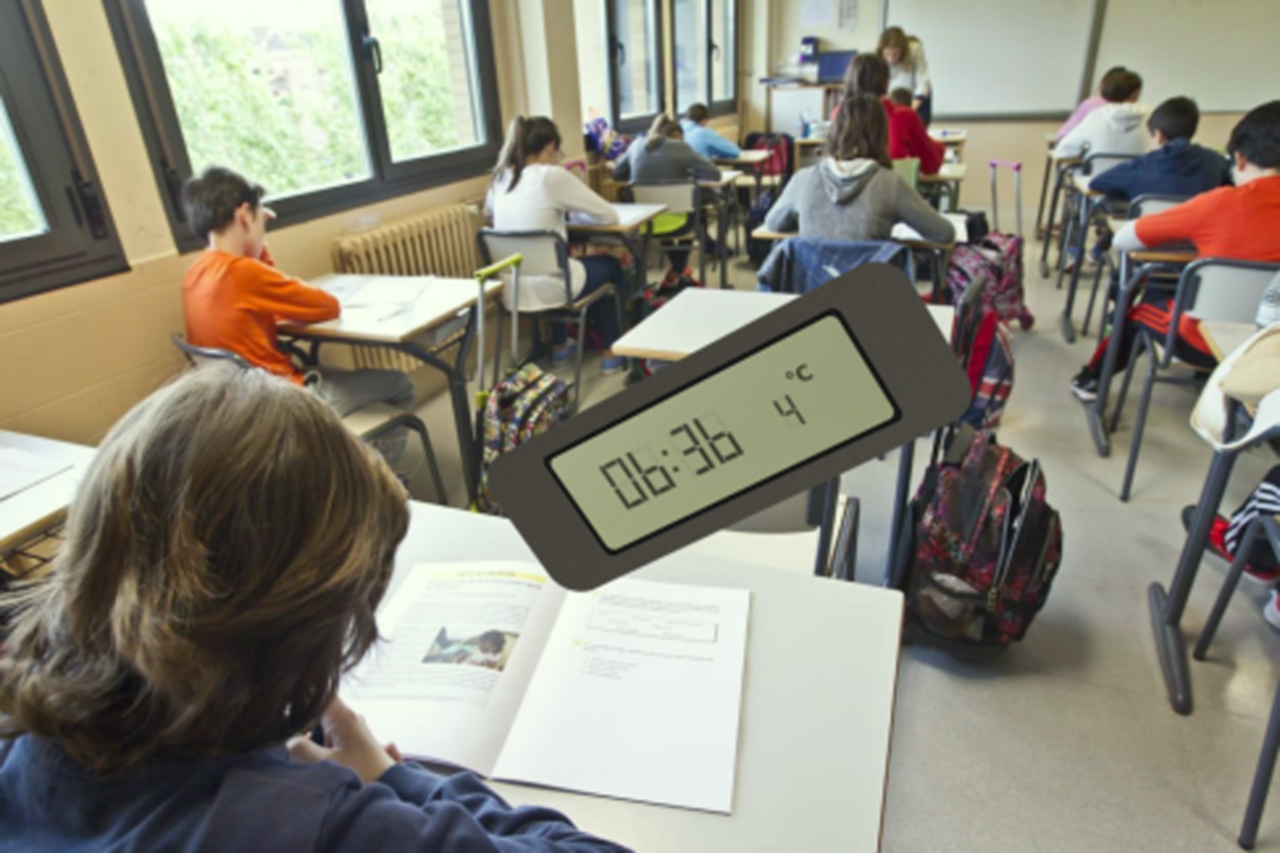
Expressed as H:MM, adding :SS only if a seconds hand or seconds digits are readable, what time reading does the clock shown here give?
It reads 6:36
